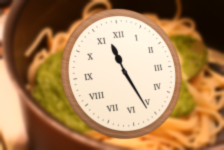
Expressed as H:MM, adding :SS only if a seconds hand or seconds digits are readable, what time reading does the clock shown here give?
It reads 11:26
